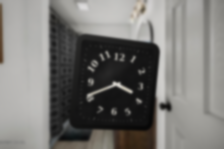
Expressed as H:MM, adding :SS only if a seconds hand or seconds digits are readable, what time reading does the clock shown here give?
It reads 3:41
